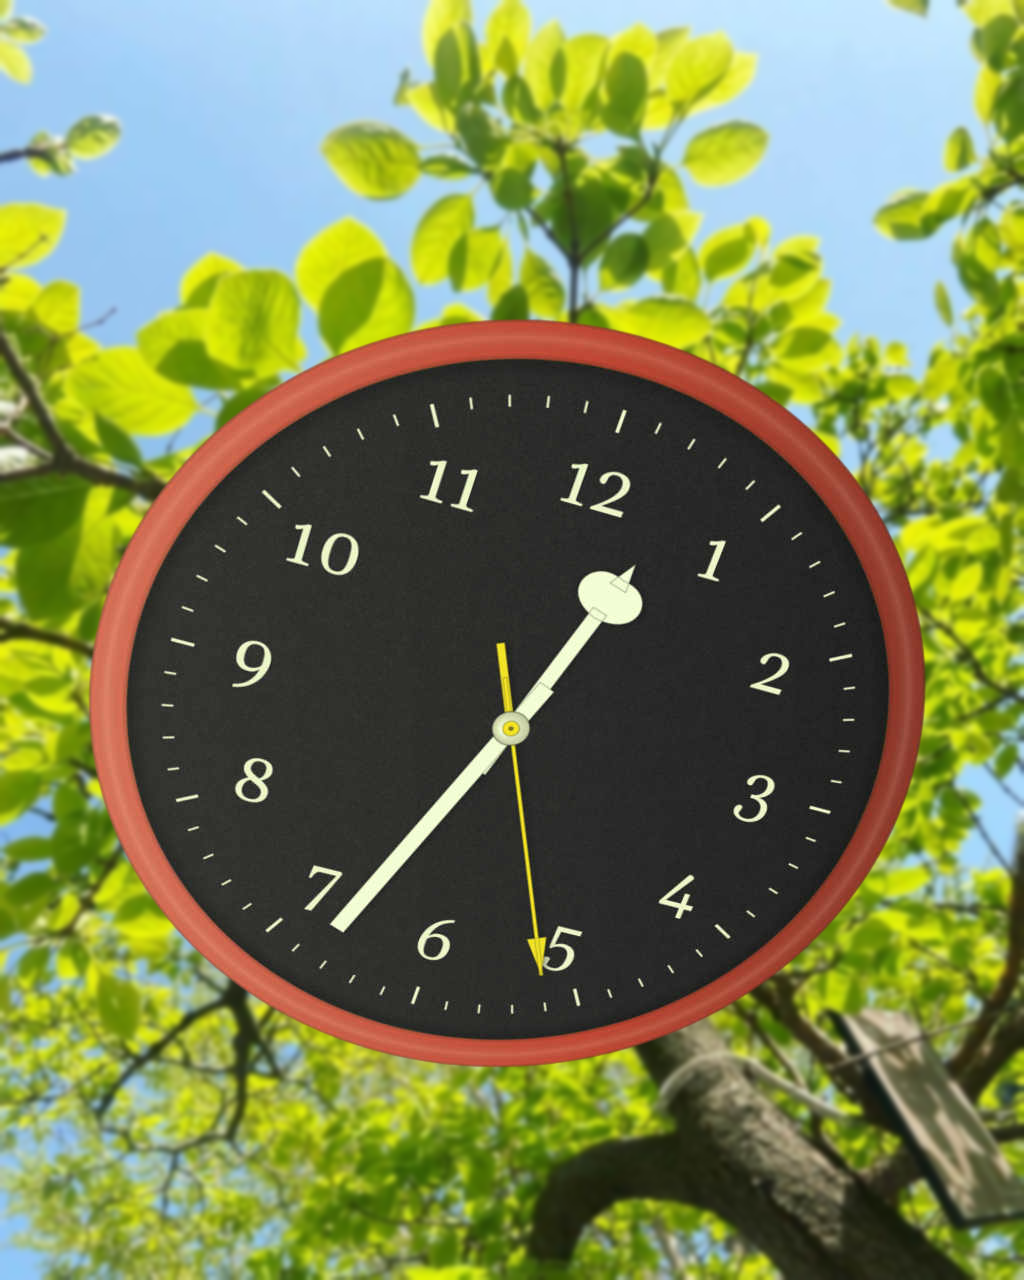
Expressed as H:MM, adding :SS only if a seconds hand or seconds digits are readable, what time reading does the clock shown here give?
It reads 12:33:26
